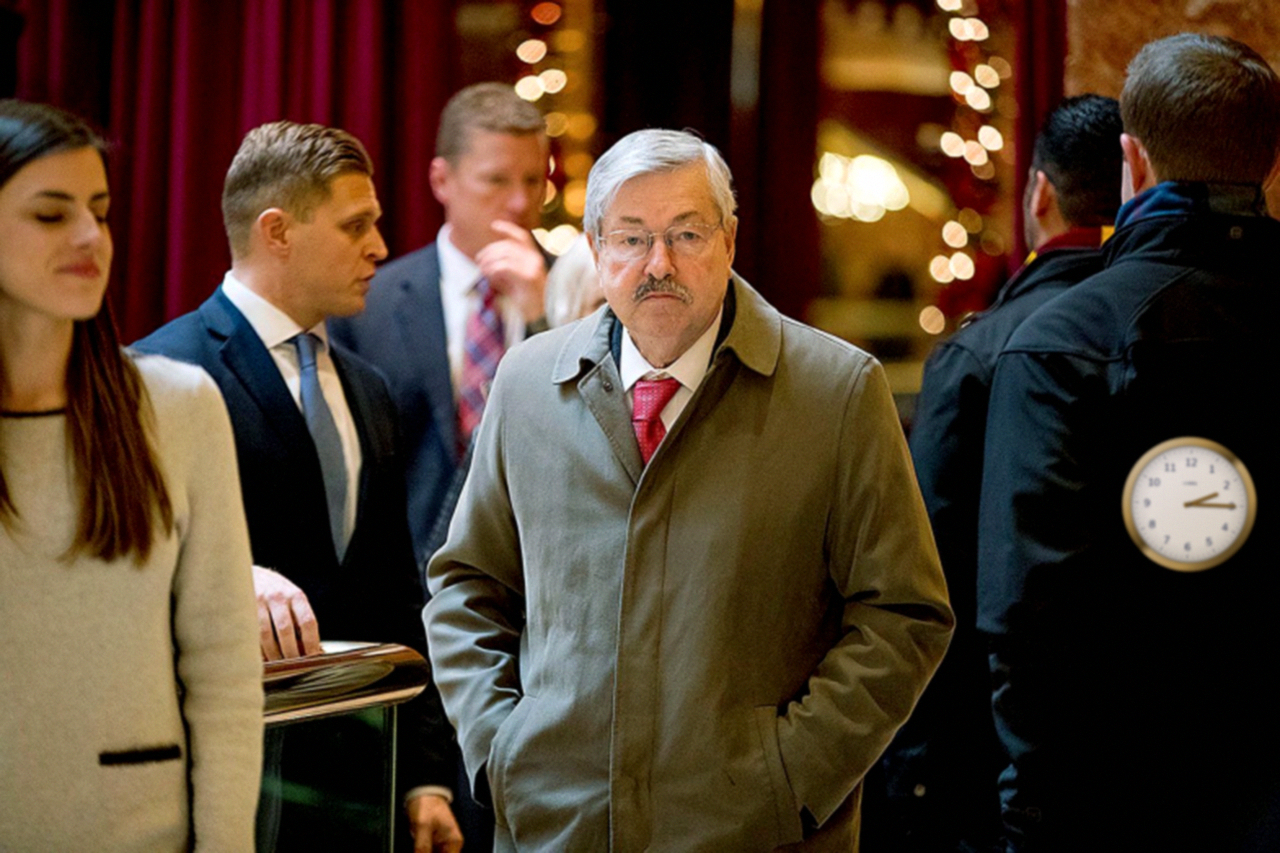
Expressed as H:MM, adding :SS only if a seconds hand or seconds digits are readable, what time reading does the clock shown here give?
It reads 2:15
